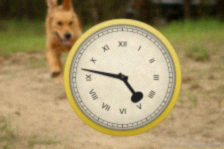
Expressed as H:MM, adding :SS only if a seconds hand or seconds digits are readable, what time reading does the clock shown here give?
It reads 4:47
